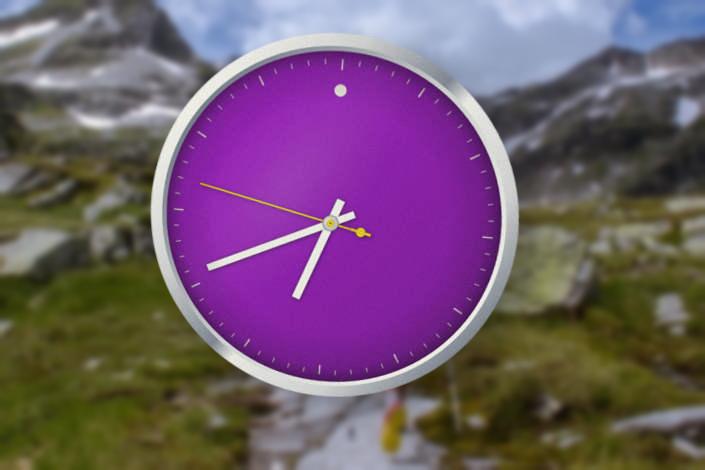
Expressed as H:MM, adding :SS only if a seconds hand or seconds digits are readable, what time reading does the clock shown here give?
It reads 6:40:47
